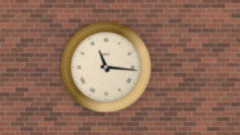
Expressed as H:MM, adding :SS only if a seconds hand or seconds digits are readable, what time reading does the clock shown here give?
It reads 11:16
